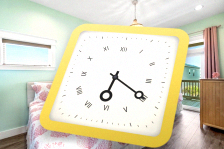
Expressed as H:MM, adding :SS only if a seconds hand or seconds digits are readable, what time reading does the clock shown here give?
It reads 6:20
